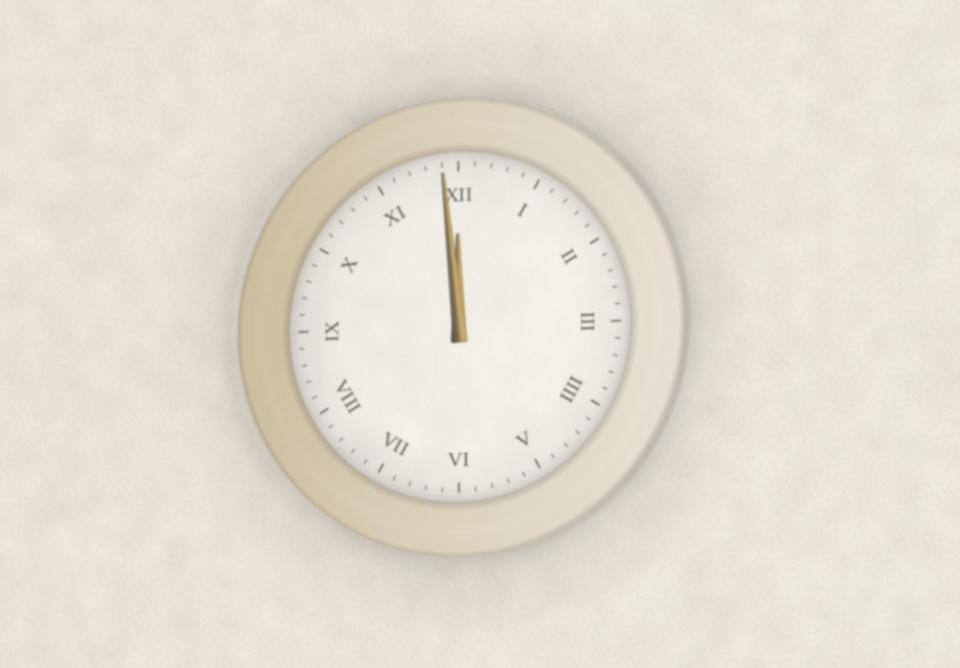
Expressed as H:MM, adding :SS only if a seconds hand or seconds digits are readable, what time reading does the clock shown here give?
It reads 11:59
